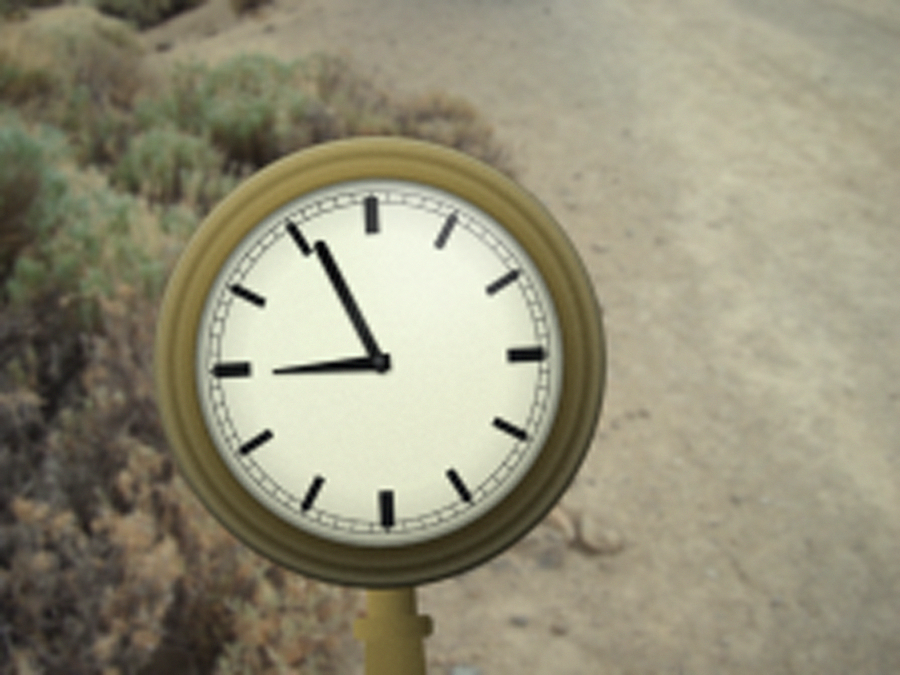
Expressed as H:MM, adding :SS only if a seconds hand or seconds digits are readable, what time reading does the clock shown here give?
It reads 8:56
